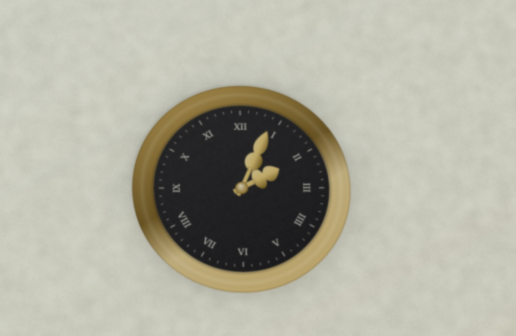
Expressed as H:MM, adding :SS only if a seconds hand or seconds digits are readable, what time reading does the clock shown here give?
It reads 2:04
